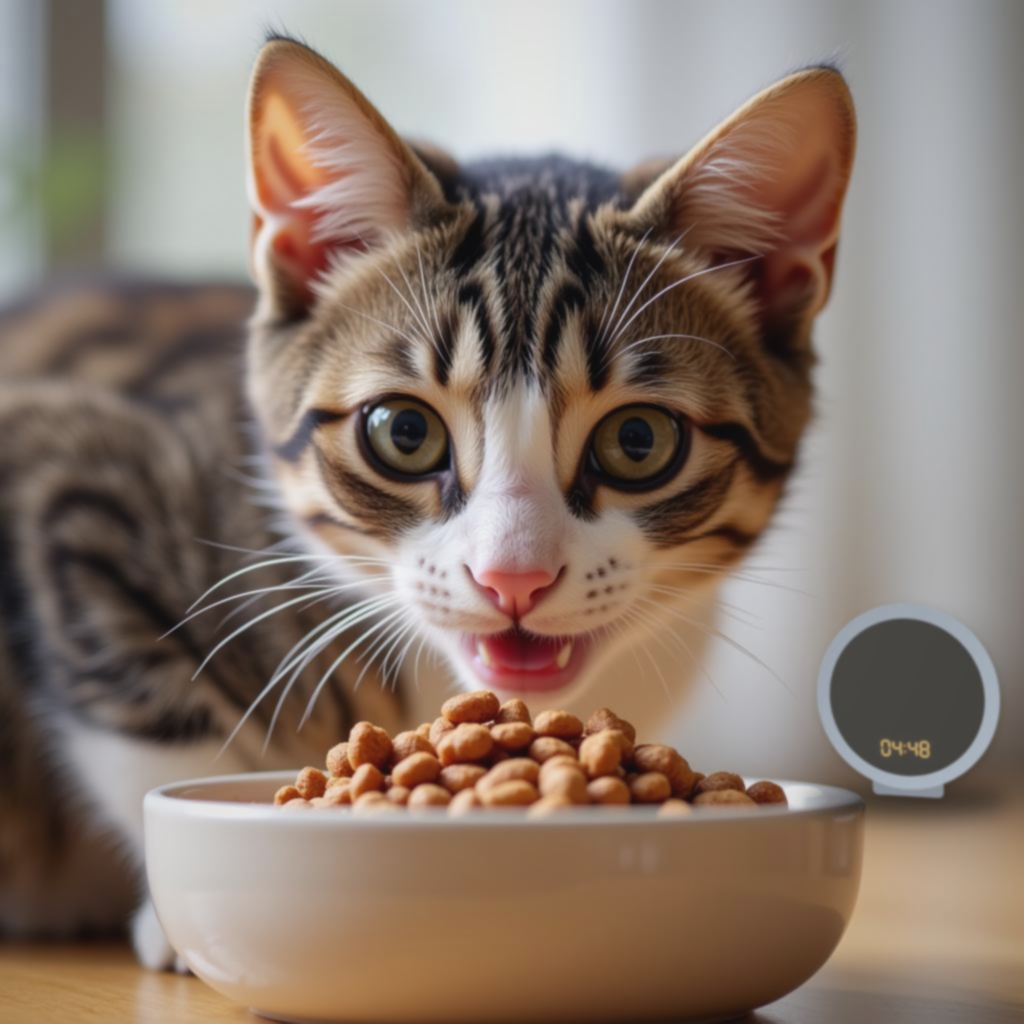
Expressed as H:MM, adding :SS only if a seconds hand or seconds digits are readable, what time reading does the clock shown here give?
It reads 4:48
